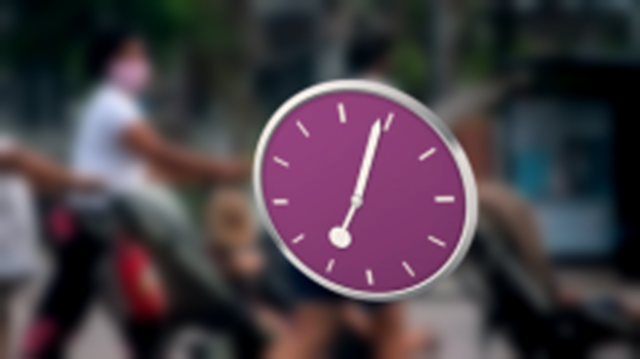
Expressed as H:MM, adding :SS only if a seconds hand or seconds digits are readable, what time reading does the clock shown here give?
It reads 7:04
